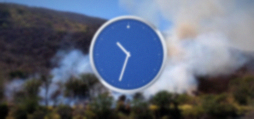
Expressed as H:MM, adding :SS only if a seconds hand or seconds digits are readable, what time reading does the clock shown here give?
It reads 10:33
